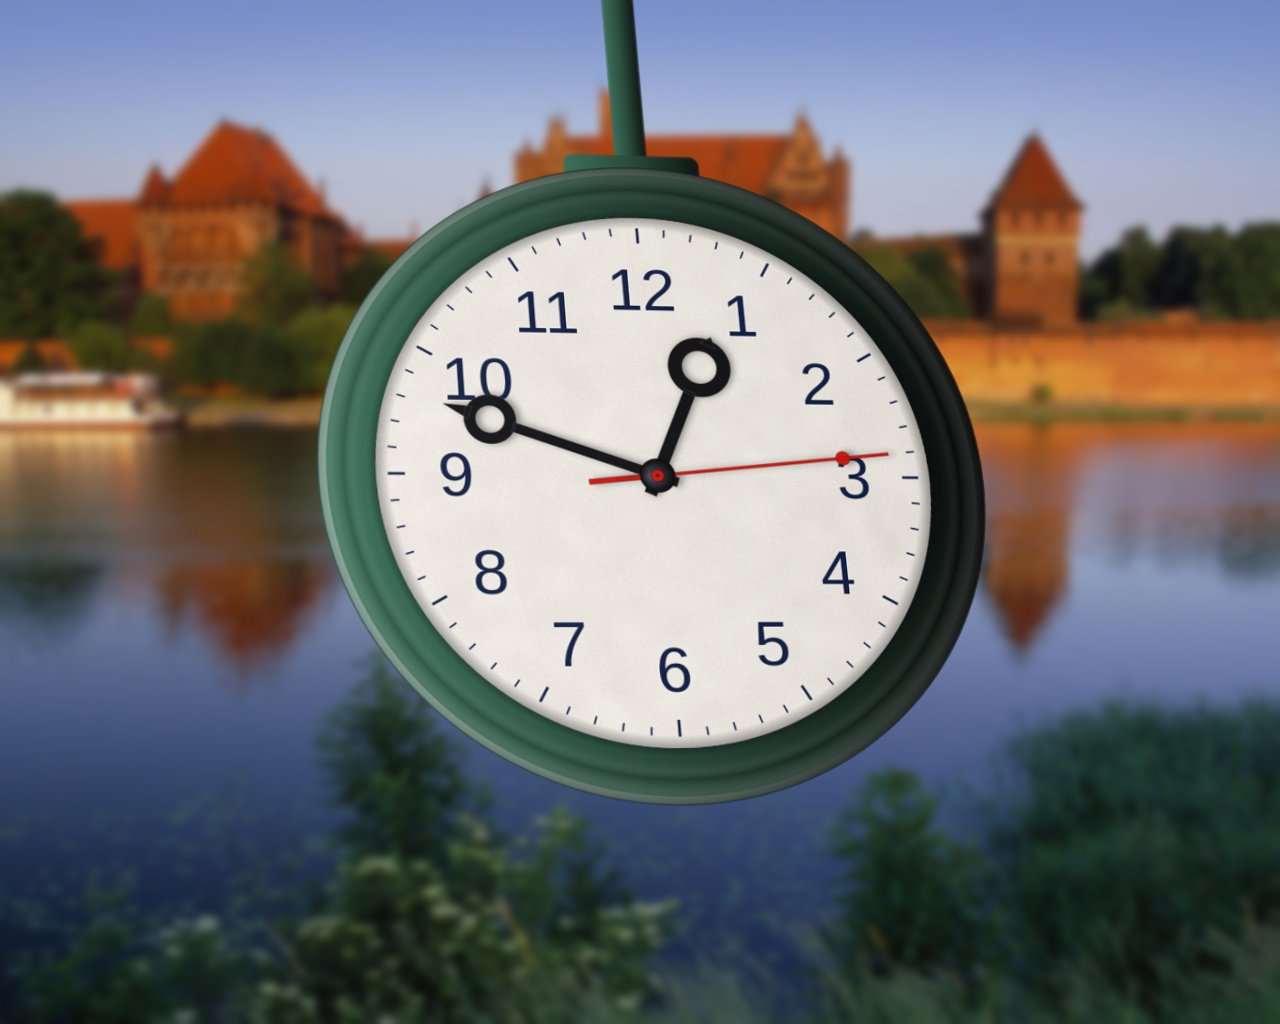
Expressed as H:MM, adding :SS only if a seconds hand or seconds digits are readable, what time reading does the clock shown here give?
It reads 12:48:14
